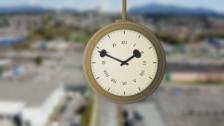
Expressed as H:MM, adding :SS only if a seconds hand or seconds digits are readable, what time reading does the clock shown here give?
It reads 1:49
